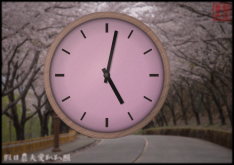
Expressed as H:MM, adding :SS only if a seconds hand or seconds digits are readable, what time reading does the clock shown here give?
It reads 5:02
